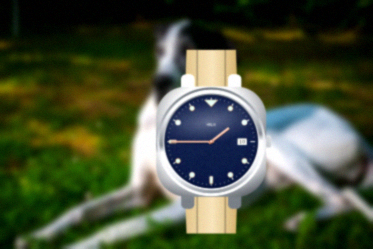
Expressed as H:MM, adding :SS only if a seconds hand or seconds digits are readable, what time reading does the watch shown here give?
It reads 1:45
